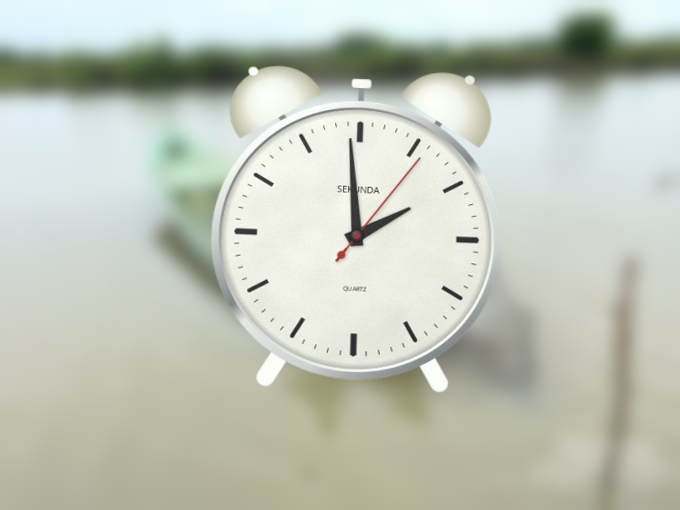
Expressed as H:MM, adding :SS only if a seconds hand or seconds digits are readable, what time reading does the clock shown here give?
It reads 1:59:06
